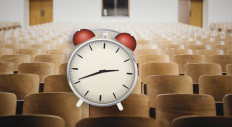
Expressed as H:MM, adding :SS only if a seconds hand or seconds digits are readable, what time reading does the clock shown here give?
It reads 2:41
